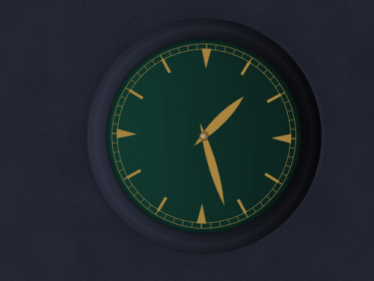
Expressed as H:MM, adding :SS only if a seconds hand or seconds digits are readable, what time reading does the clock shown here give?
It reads 1:27
